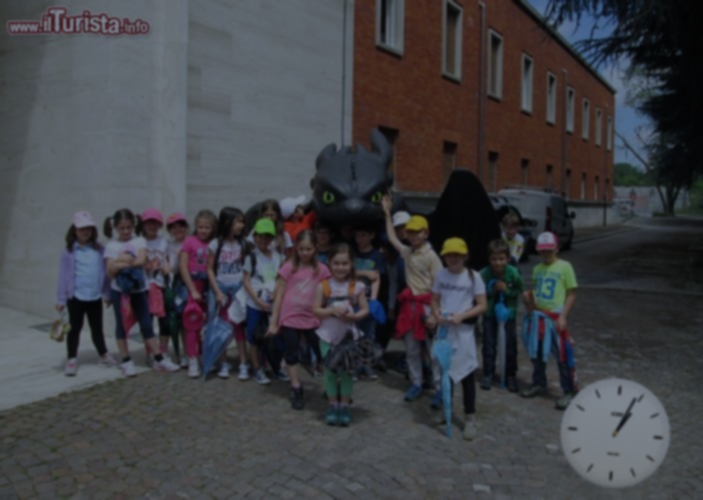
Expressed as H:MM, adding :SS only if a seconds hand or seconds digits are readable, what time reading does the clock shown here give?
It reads 1:04
